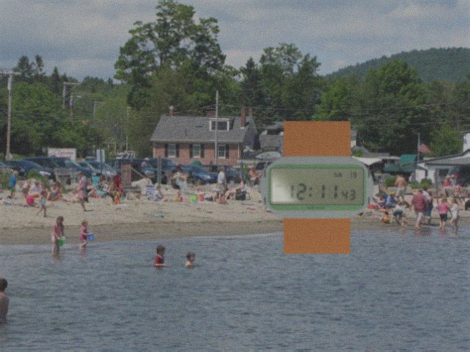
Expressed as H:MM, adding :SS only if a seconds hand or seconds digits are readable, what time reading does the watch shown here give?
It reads 12:11:43
